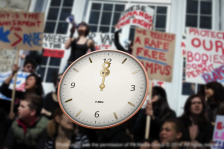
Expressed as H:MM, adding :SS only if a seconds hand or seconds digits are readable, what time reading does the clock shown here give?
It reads 12:00
